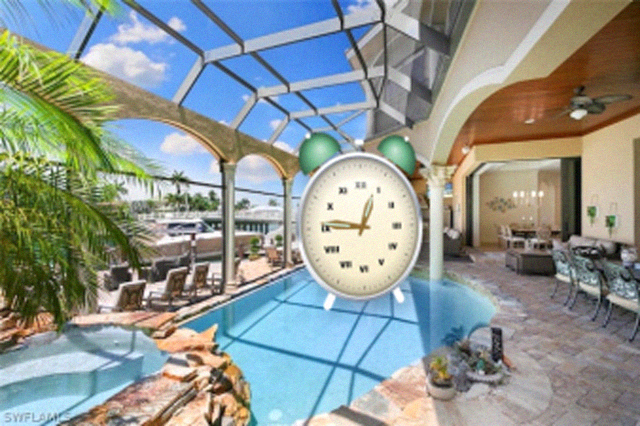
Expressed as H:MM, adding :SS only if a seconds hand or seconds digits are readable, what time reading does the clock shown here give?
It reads 12:46
